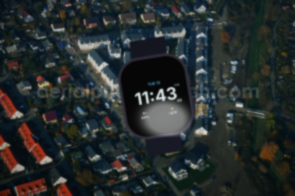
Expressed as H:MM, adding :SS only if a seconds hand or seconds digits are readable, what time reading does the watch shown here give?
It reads 11:43
